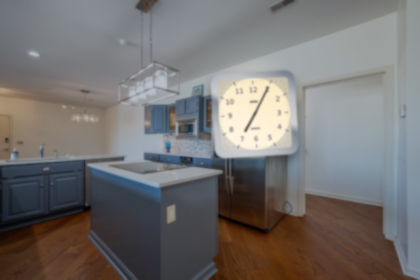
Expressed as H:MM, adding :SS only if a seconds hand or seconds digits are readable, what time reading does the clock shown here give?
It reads 7:05
